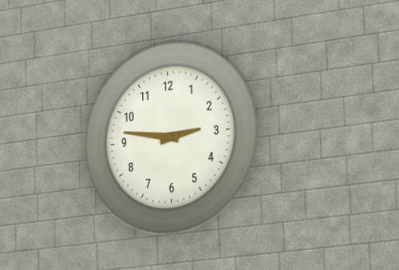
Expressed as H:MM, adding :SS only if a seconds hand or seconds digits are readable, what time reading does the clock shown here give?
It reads 2:47
